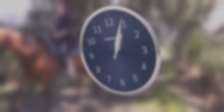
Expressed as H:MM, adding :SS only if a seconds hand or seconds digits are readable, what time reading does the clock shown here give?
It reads 1:04
